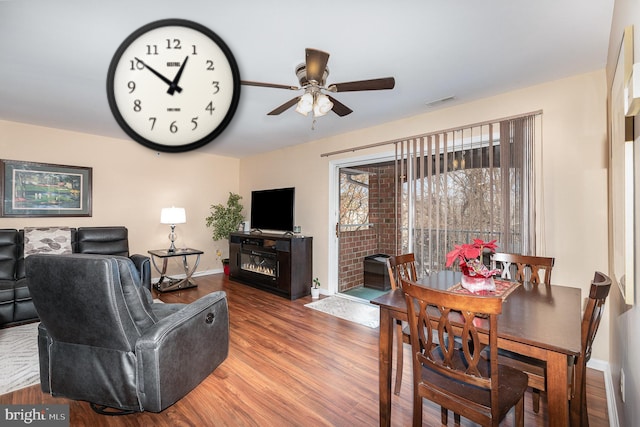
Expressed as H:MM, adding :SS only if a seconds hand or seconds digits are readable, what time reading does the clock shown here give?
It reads 12:51
